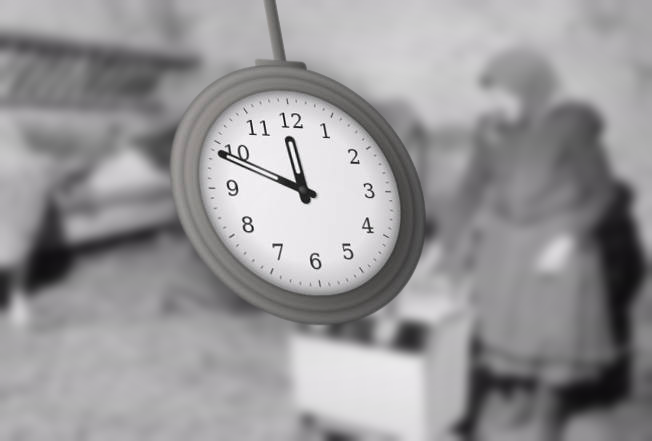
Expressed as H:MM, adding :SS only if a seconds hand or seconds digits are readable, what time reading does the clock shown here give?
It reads 11:49
